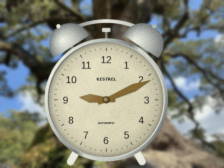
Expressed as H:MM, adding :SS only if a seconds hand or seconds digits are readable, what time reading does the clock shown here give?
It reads 9:11
